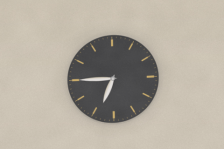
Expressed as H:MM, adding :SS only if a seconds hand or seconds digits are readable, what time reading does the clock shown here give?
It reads 6:45
